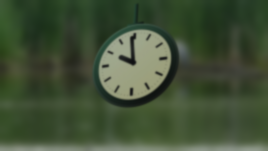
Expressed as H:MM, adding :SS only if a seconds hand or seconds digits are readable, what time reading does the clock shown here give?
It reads 9:59
